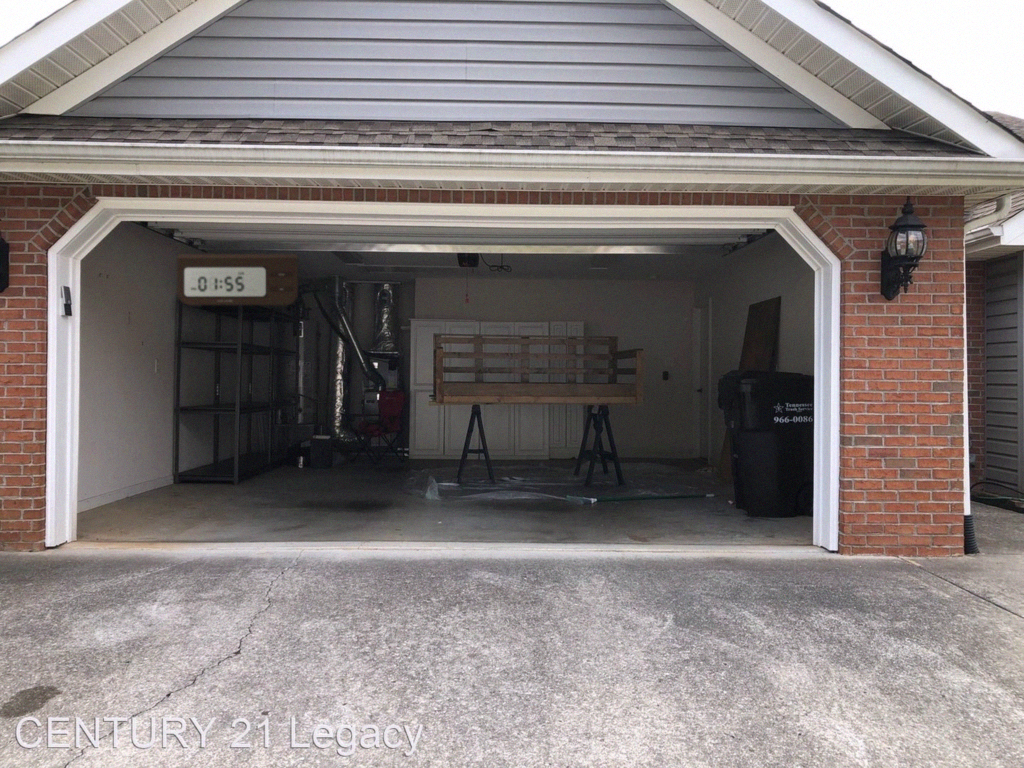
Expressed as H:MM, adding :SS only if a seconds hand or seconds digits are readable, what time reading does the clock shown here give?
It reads 1:55
